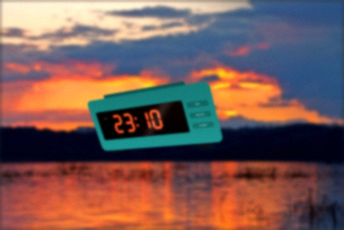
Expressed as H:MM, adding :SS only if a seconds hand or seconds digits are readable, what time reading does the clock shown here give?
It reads 23:10
